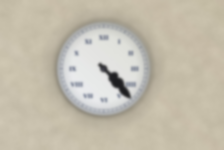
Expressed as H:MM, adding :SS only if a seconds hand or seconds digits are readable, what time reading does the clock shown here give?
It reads 4:23
